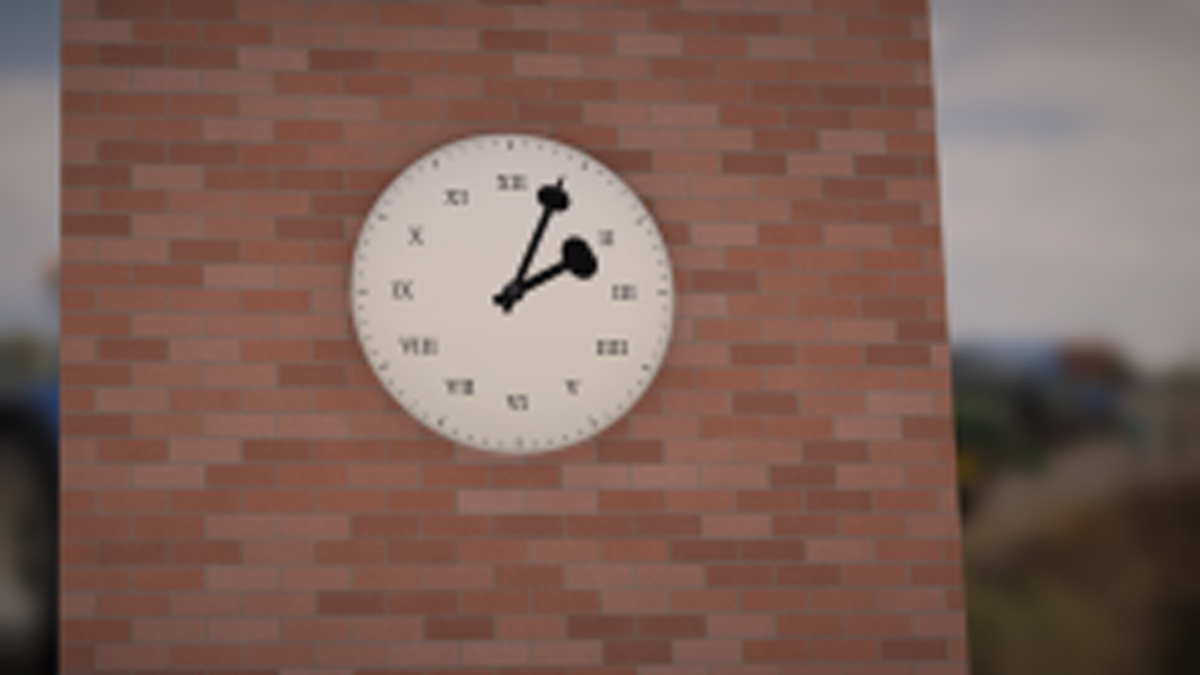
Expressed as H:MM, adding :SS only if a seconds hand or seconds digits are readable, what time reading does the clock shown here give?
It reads 2:04
